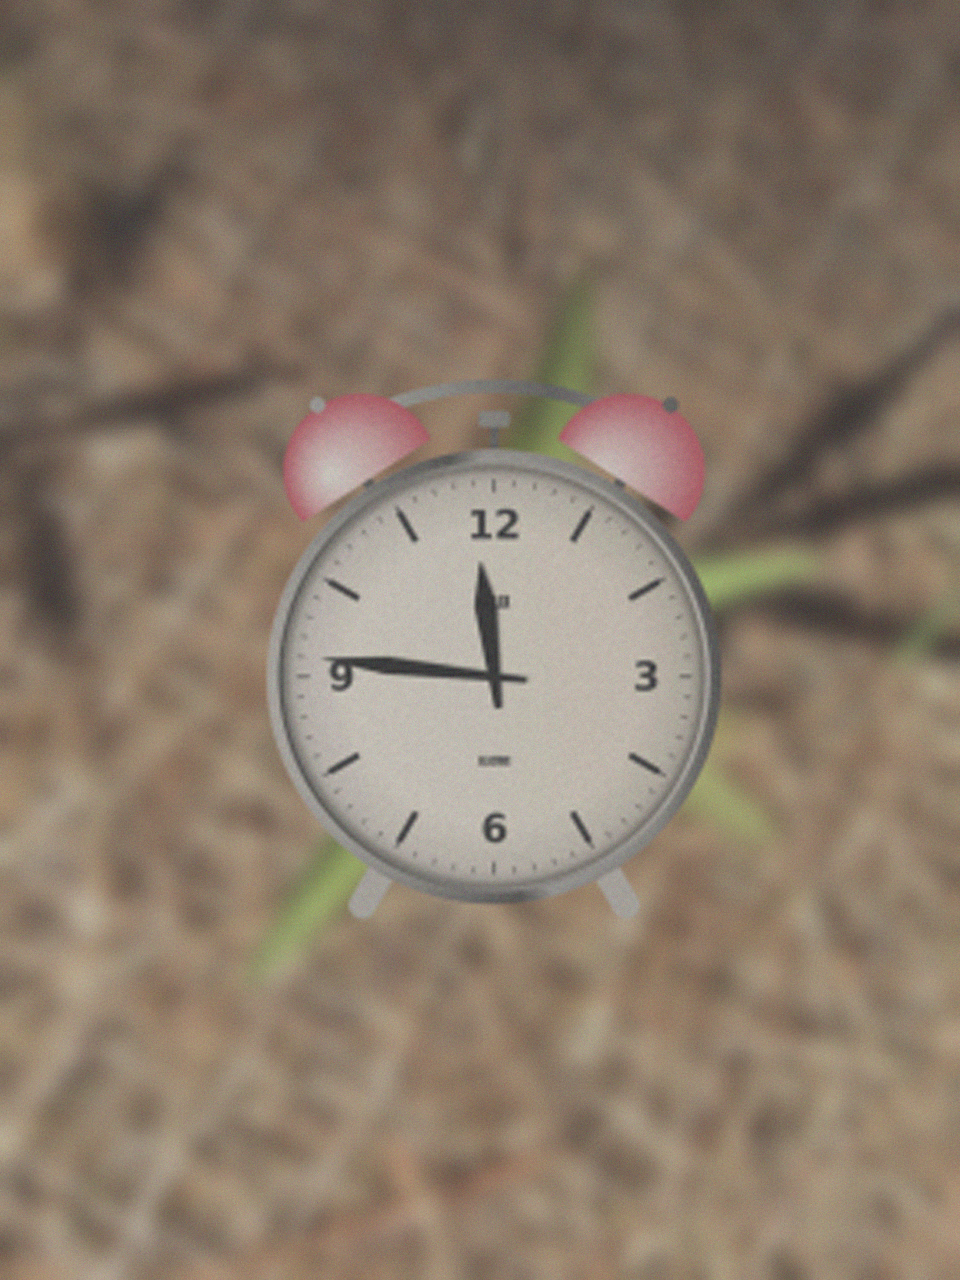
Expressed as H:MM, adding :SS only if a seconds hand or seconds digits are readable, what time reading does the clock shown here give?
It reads 11:46
